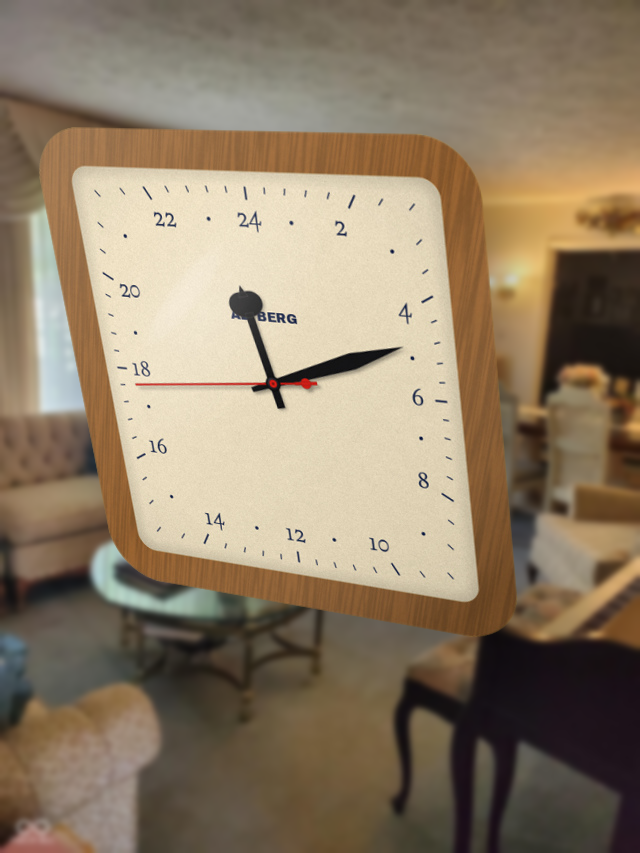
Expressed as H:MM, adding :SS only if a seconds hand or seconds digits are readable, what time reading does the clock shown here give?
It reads 23:11:44
